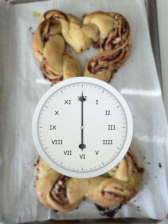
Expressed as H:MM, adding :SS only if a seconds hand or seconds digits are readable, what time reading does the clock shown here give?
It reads 6:00
